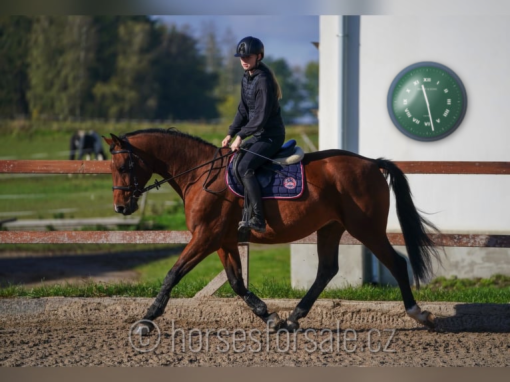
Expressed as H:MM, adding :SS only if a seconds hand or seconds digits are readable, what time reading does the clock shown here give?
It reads 11:28
